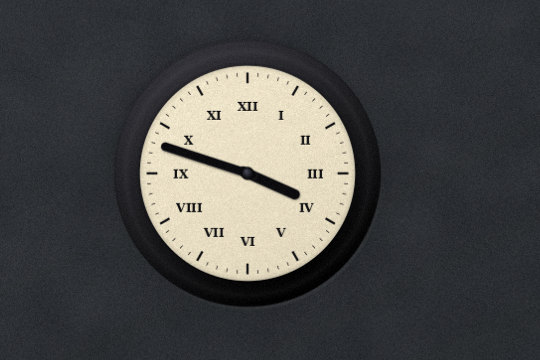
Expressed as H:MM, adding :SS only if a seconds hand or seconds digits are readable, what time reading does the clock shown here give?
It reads 3:48
